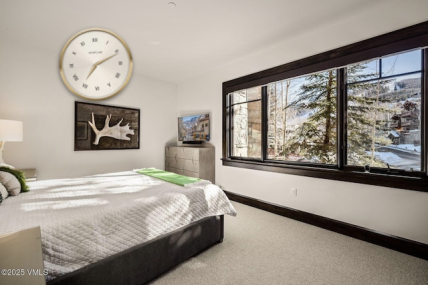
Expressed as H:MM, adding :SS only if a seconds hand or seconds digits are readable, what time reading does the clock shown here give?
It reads 7:11
